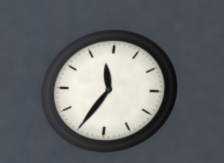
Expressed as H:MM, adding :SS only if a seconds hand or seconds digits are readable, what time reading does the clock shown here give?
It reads 11:35
